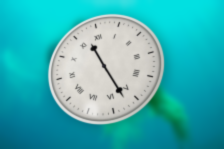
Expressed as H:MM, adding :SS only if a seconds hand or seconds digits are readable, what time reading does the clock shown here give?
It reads 11:27
